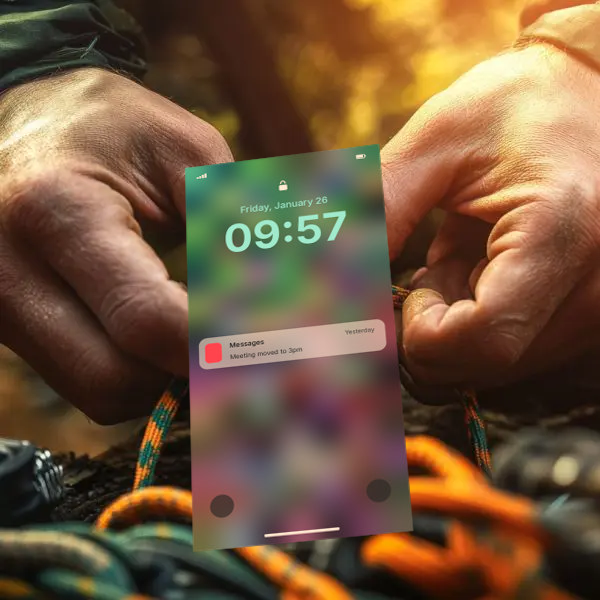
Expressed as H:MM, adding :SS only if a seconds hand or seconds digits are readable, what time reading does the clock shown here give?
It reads 9:57
